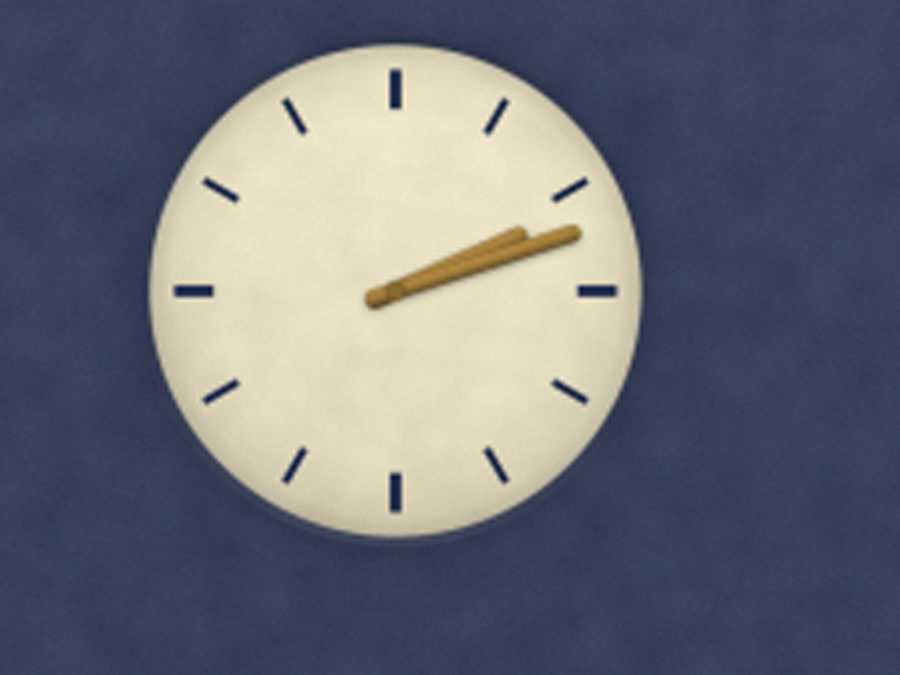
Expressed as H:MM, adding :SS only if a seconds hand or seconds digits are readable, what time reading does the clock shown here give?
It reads 2:12
